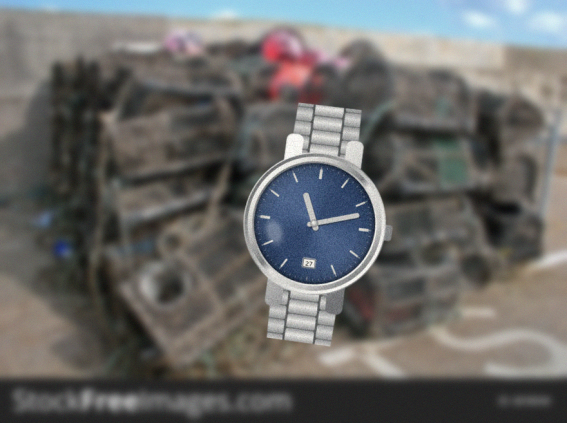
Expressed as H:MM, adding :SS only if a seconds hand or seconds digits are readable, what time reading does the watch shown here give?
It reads 11:12
